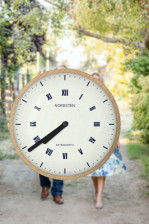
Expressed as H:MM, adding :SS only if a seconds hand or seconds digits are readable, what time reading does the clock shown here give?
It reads 7:39
